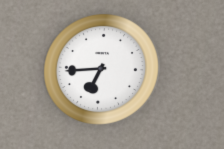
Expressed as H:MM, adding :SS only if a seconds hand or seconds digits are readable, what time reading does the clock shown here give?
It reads 6:44
